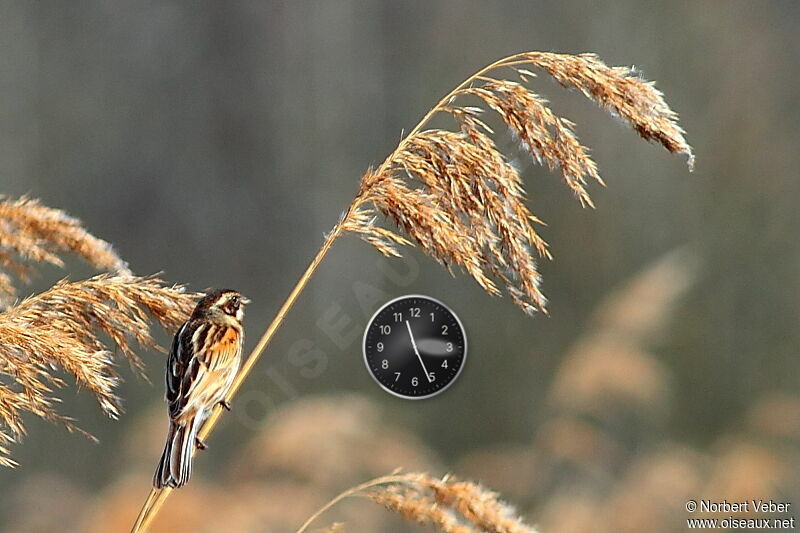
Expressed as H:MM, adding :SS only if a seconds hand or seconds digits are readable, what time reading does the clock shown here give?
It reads 11:26
